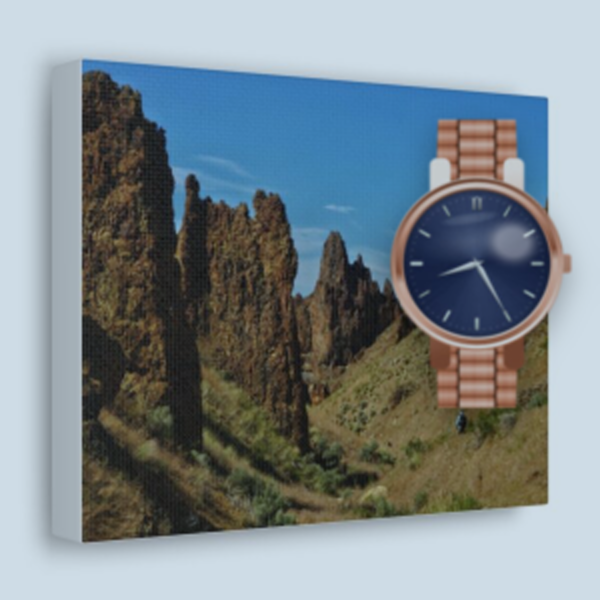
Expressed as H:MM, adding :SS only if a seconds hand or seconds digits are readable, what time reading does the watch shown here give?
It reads 8:25
